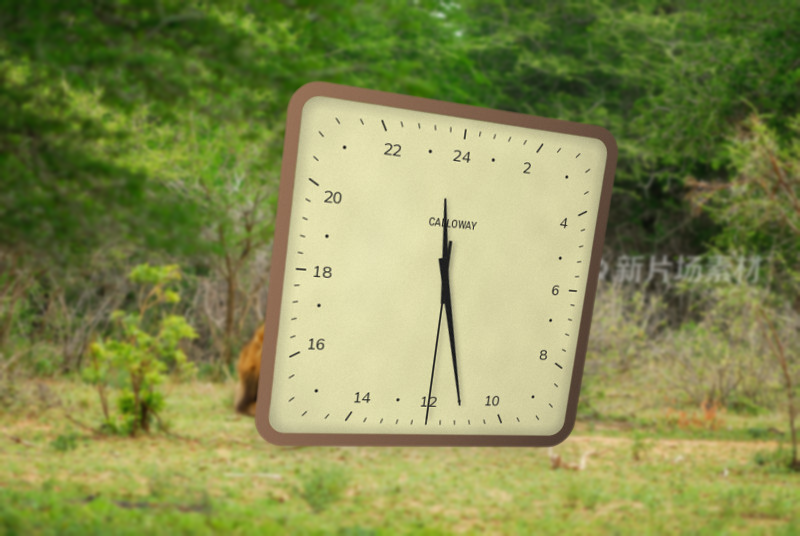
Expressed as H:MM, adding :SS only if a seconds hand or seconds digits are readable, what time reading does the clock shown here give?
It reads 23:27:30
